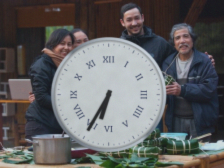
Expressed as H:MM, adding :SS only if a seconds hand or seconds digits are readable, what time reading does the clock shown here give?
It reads 6:35
